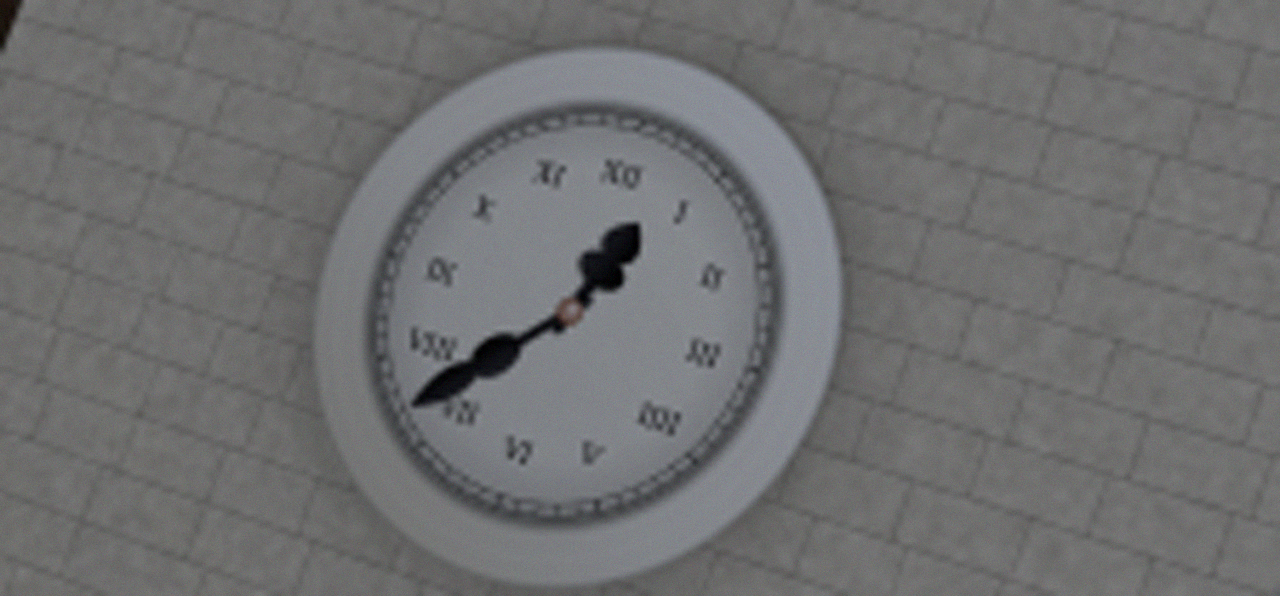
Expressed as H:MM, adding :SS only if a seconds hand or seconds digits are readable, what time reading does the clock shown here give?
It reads 12:37
